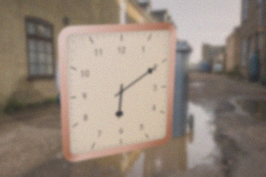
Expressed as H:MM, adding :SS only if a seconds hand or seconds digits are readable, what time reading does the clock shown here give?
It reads 6:10
